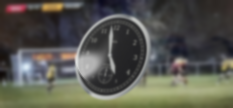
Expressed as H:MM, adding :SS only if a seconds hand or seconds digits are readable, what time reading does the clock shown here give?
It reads 4:58
